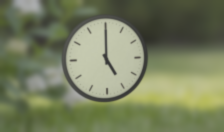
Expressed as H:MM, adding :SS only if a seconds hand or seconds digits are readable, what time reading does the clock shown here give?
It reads 5:00
